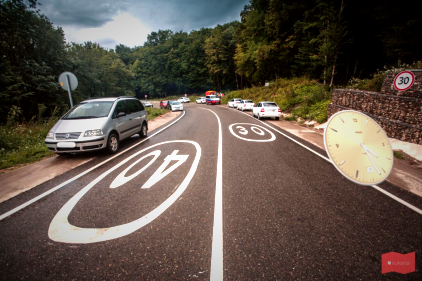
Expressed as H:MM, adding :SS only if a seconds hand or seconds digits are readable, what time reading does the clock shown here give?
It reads 4:27
